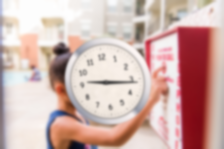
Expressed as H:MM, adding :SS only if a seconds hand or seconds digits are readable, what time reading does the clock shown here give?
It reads 9:16
